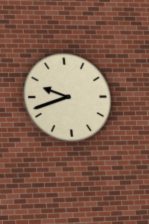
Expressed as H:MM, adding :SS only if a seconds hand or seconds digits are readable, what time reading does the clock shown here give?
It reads 9:42
